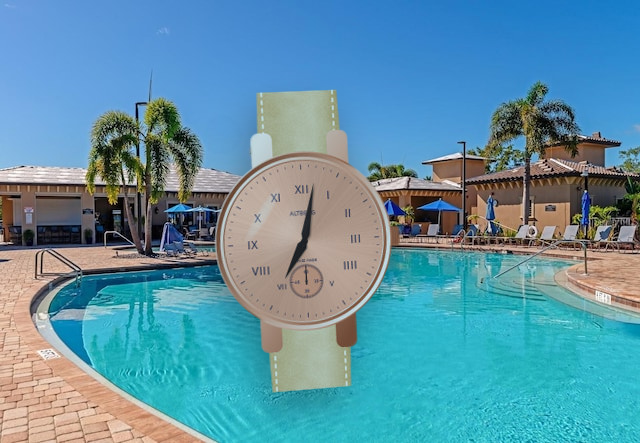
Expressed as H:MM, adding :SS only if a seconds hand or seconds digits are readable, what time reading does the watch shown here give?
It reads 7:02
